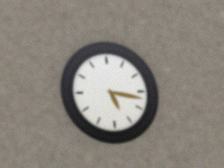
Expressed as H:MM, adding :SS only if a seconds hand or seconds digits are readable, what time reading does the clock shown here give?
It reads 5:17
